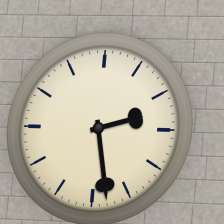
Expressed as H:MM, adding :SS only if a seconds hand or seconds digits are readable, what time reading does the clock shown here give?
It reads 2:28
